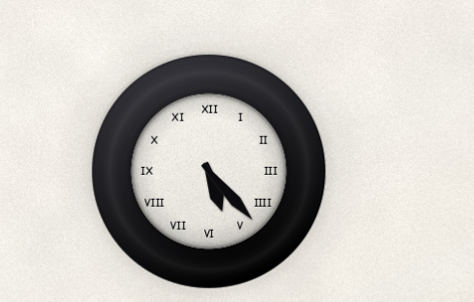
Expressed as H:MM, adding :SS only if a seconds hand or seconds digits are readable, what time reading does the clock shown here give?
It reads 5:23
